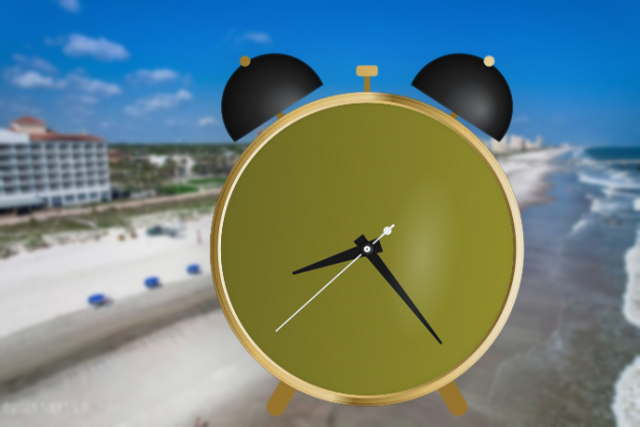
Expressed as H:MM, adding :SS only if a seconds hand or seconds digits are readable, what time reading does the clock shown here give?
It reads 8:23:38
